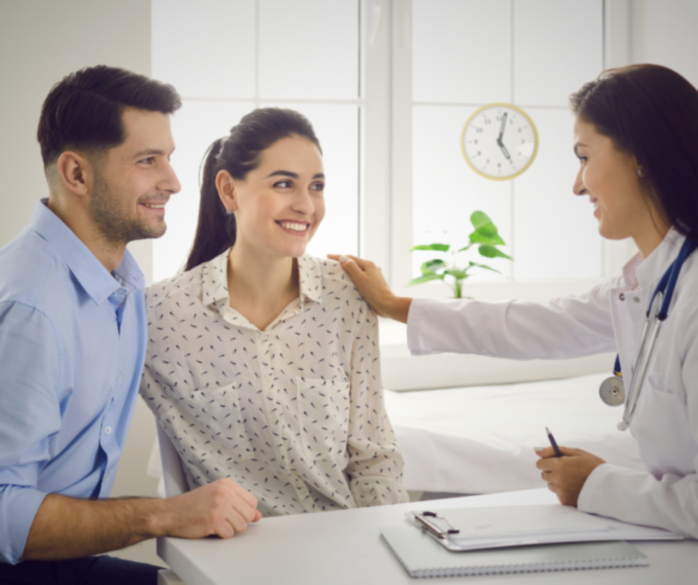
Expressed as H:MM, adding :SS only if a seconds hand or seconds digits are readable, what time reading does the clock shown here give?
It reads 5:02
